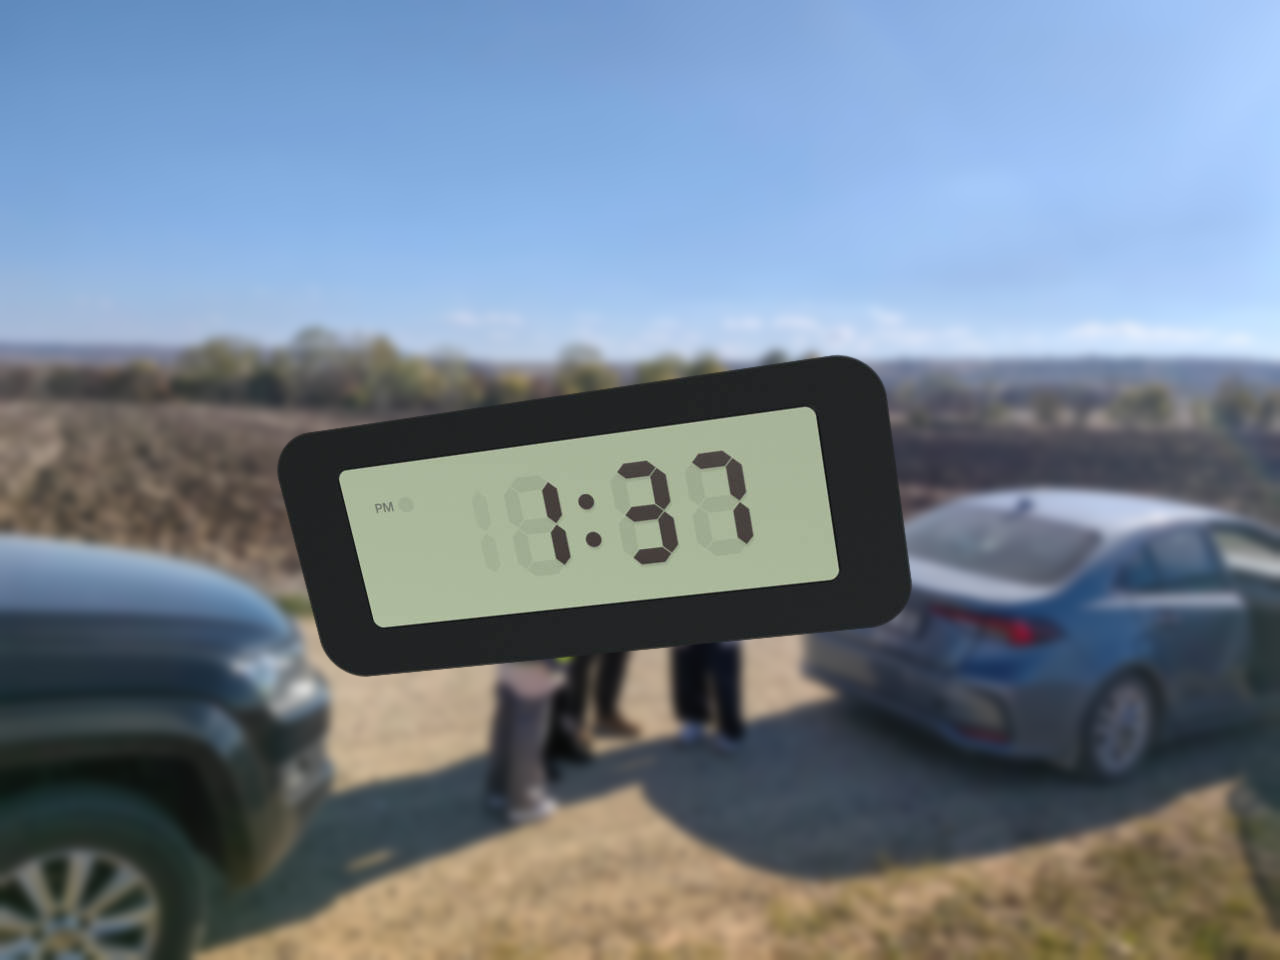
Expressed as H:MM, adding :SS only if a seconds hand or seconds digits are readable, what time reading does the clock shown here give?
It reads 1:37
